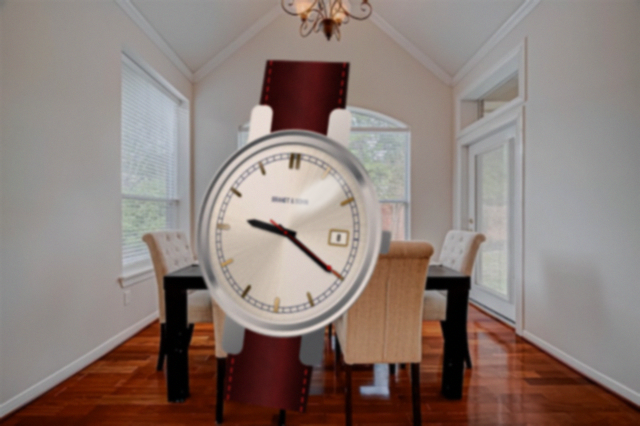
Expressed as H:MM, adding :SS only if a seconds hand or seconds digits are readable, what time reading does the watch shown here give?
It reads 9:20:20
